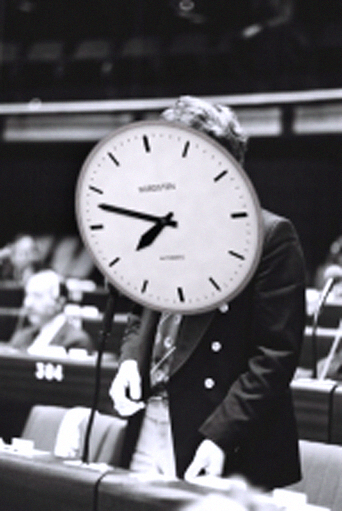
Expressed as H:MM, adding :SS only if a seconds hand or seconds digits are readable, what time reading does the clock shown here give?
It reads 7:48
